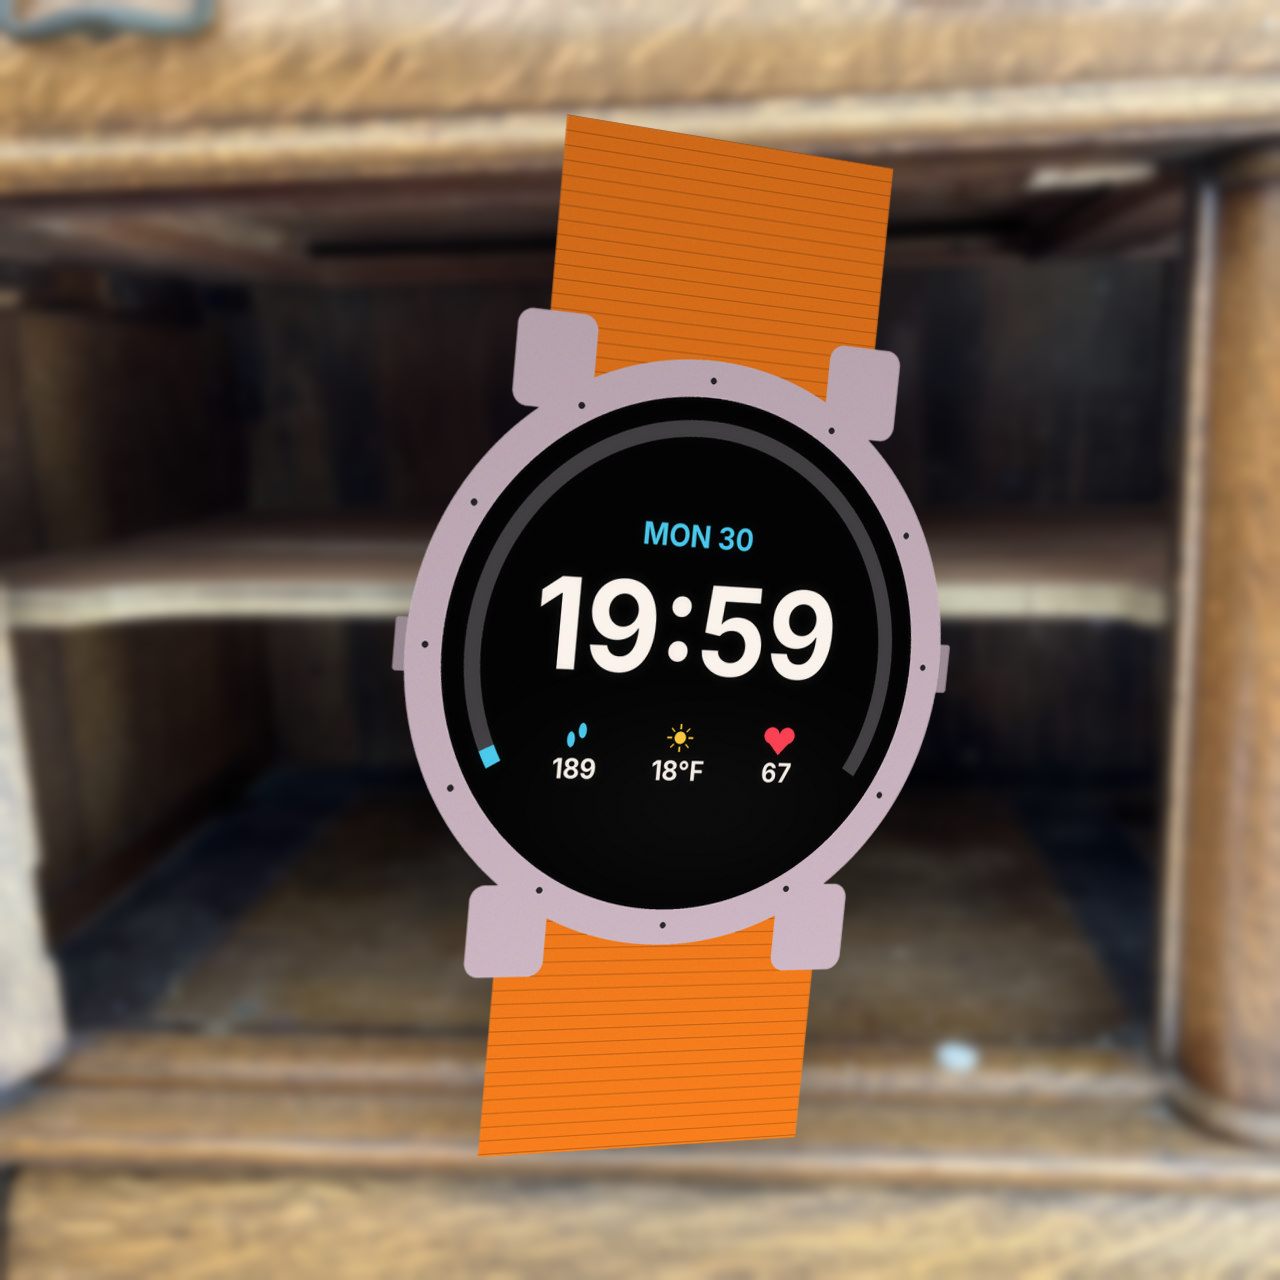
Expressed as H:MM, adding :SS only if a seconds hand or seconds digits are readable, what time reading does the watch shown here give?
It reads 19:59
